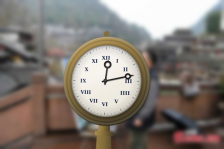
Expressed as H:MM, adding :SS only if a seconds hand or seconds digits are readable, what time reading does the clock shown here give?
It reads 12:13
